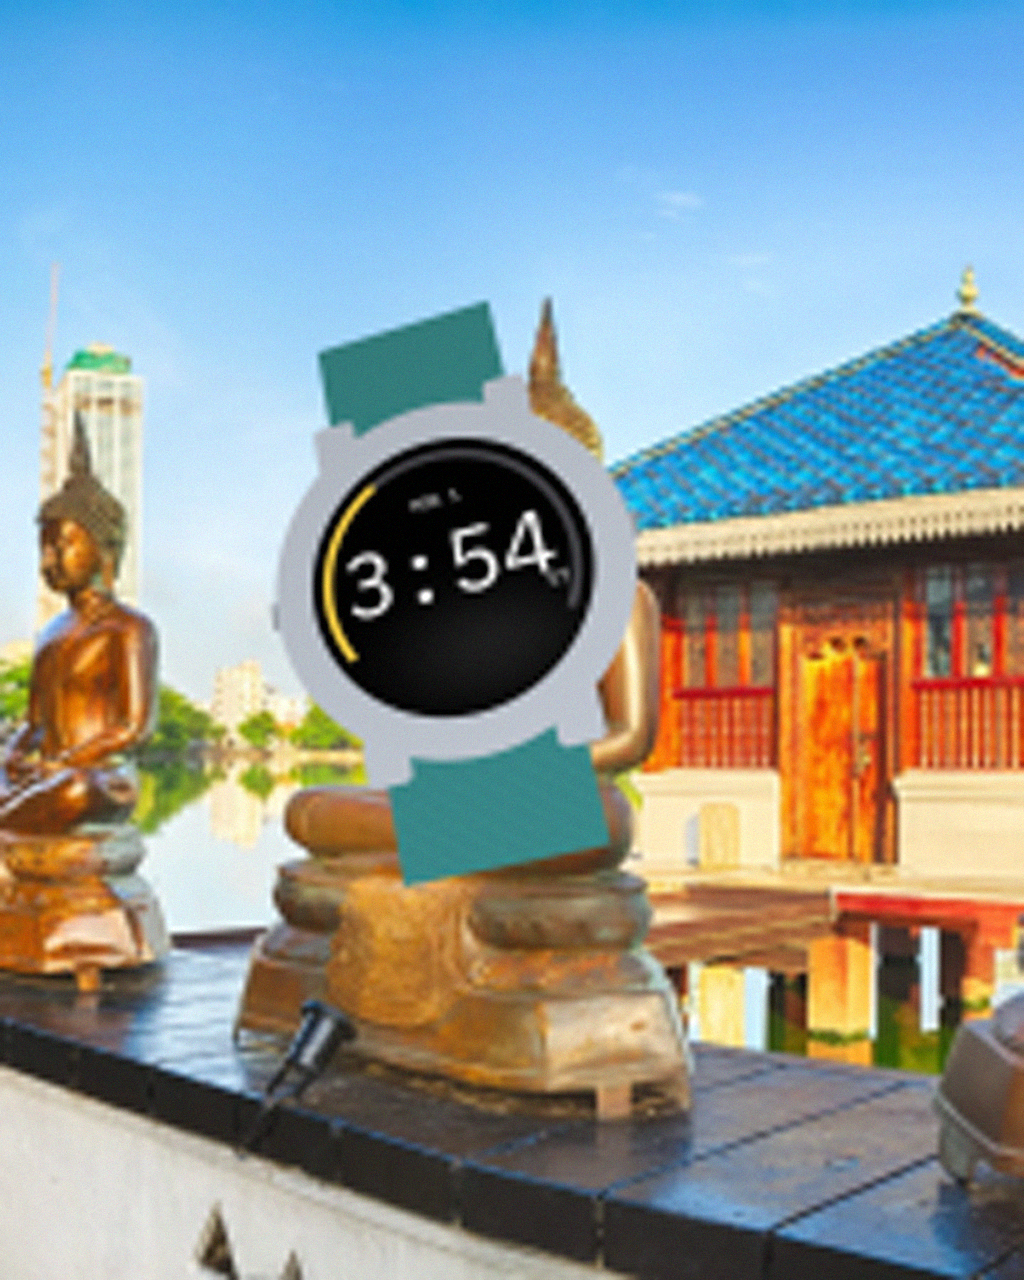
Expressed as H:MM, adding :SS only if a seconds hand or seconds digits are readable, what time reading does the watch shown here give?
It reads 3:54
